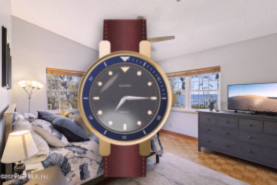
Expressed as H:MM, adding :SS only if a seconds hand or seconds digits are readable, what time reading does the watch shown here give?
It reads 7:15
